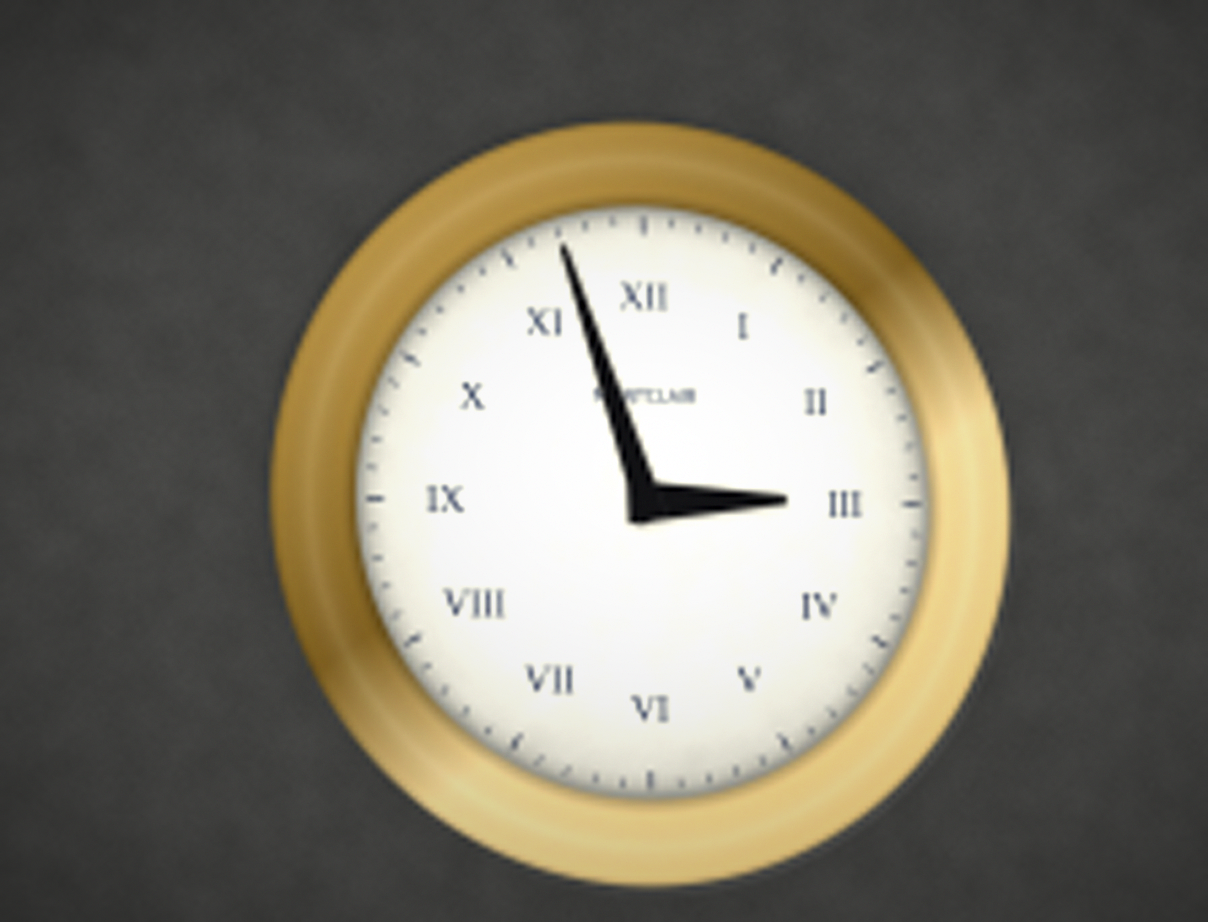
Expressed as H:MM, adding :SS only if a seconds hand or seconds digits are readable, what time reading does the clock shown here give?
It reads 2:57
